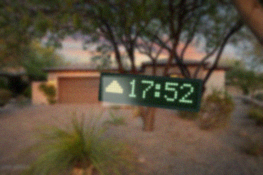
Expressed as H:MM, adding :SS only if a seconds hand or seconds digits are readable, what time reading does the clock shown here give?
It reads 17:52
